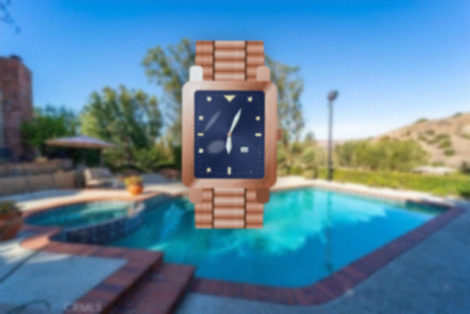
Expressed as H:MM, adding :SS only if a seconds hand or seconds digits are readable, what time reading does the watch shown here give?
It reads 6:04
